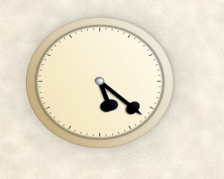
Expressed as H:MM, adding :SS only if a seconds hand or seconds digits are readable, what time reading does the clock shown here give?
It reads 5:22
